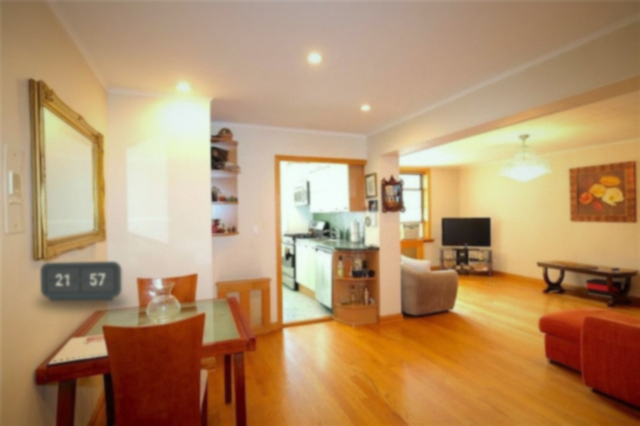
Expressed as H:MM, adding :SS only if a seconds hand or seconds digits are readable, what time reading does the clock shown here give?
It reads 21:57
